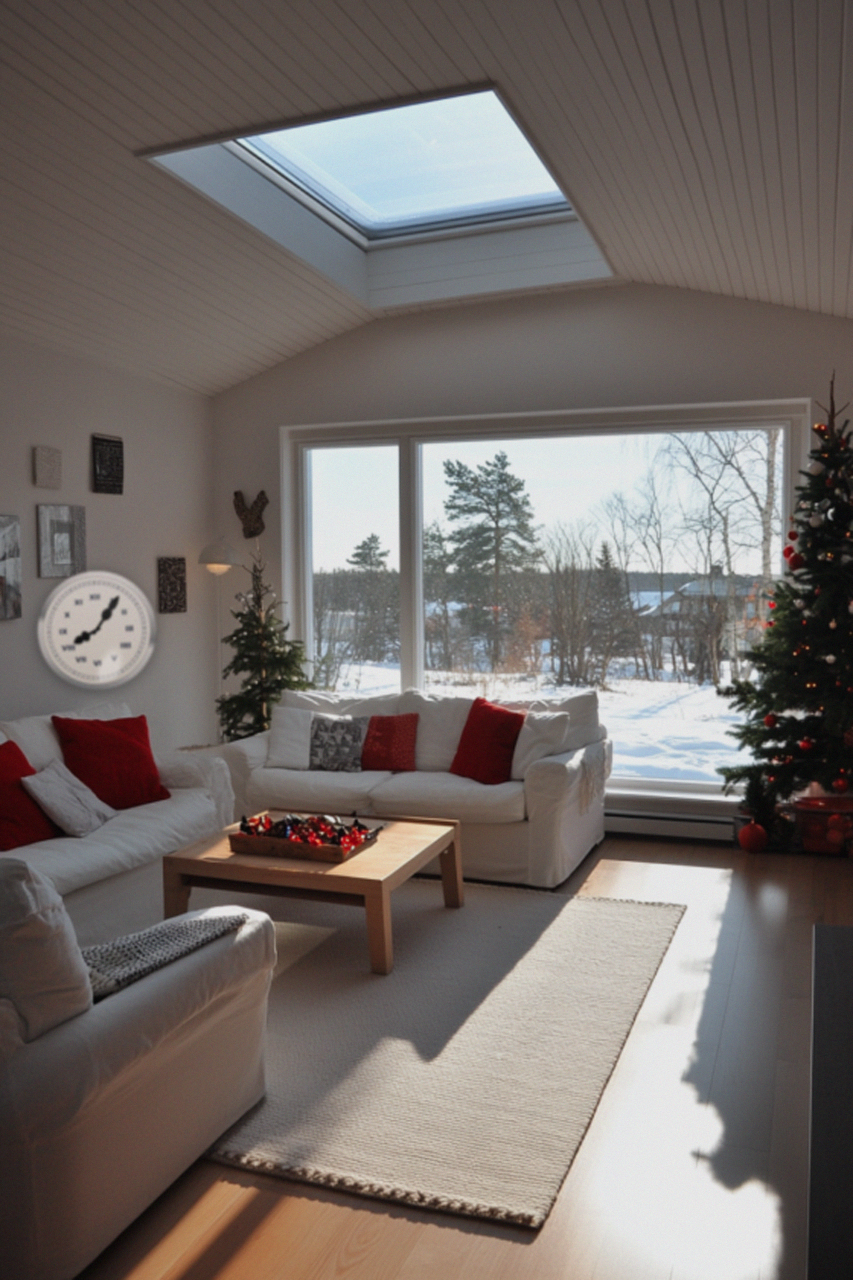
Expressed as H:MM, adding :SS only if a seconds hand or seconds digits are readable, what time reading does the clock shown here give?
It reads 8:06
